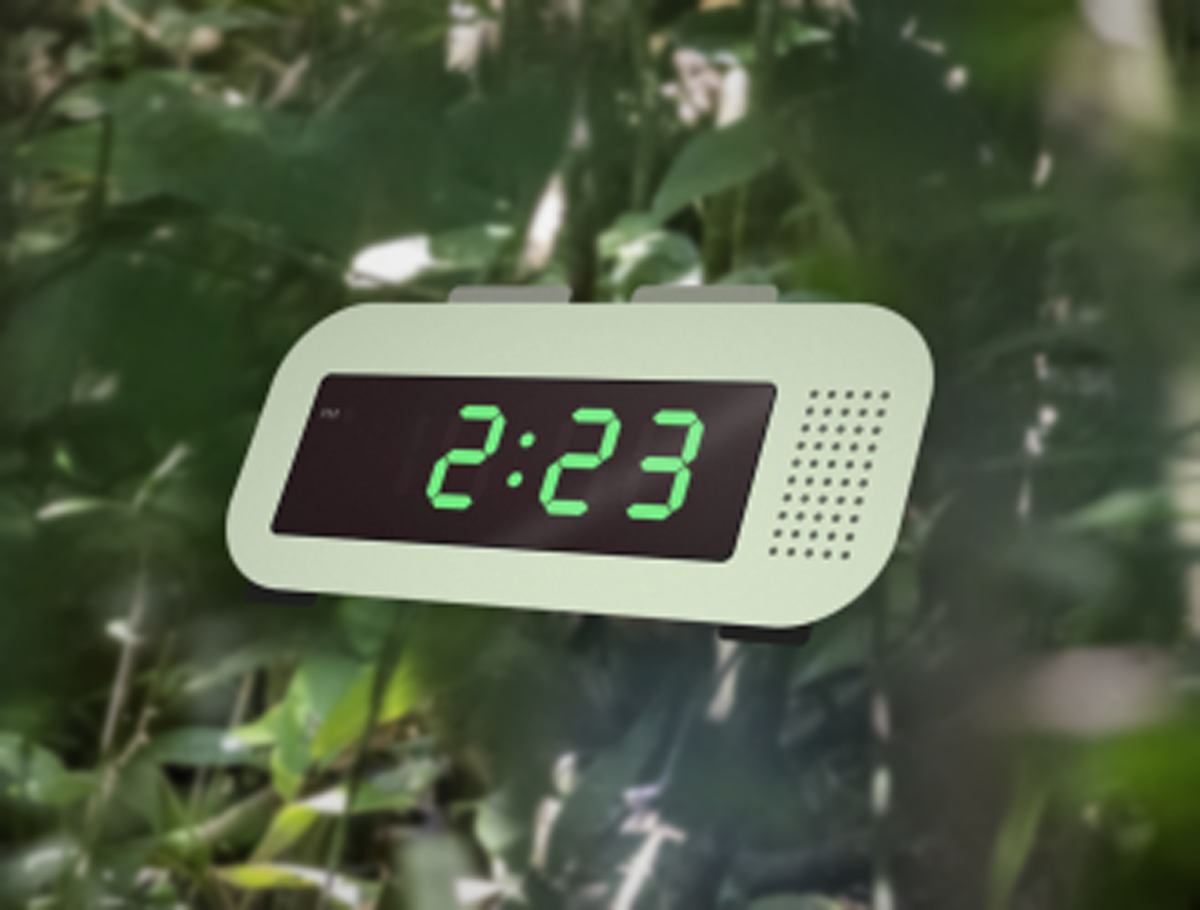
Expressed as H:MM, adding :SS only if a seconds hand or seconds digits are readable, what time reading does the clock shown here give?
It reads 2:23
